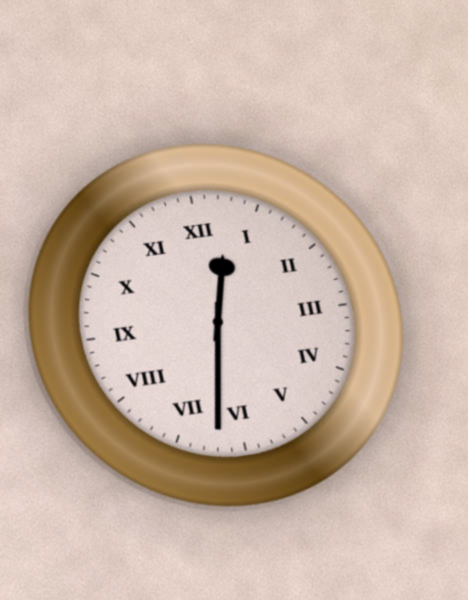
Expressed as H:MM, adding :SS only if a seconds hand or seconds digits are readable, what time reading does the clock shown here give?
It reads 12:32
